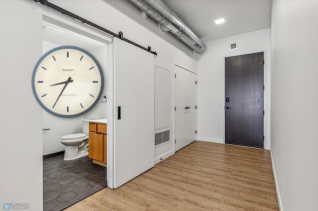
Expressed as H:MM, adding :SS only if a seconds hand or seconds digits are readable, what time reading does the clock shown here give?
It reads 8:35
